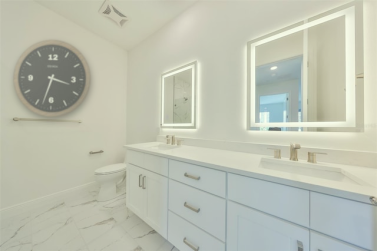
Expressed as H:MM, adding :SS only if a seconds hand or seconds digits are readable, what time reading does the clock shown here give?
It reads 3:33
